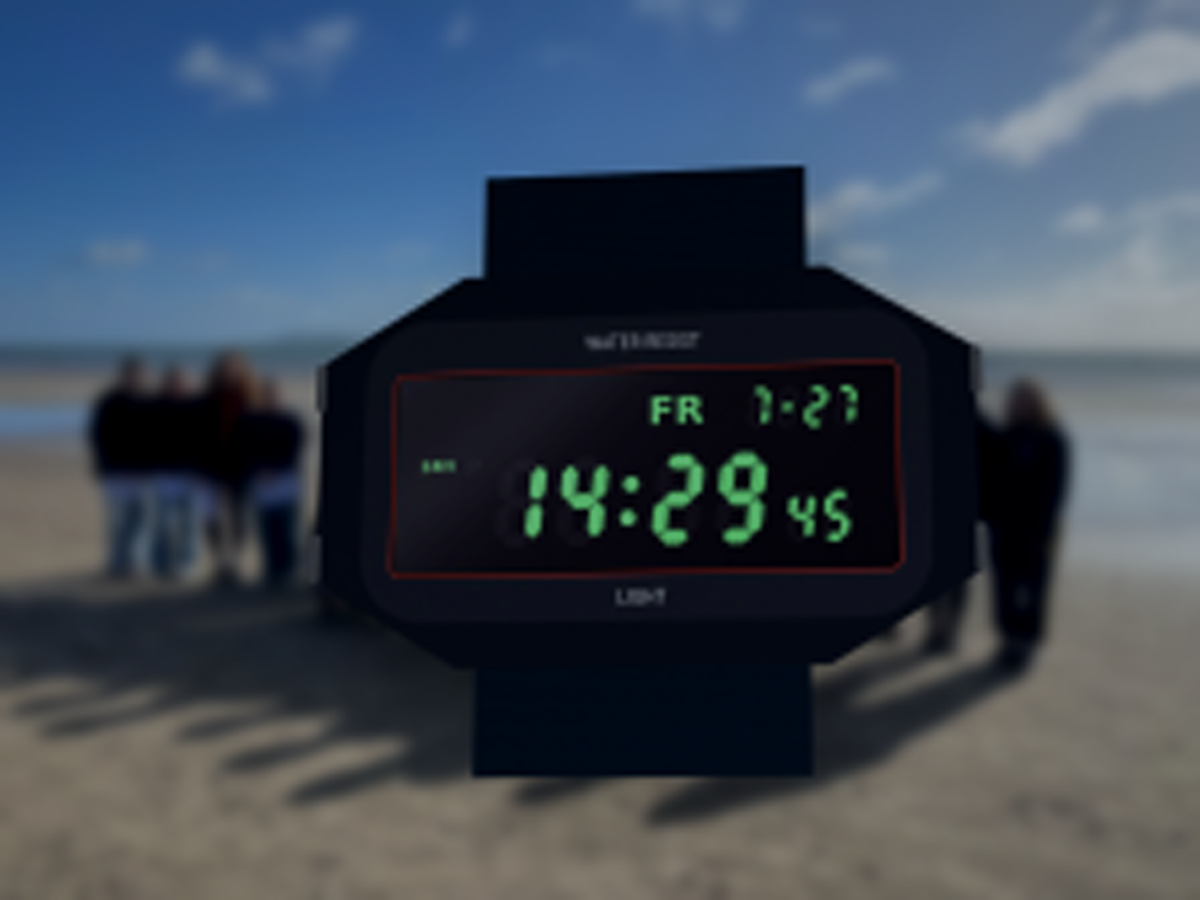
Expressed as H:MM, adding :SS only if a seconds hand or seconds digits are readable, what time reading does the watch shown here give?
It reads 14:29:45
